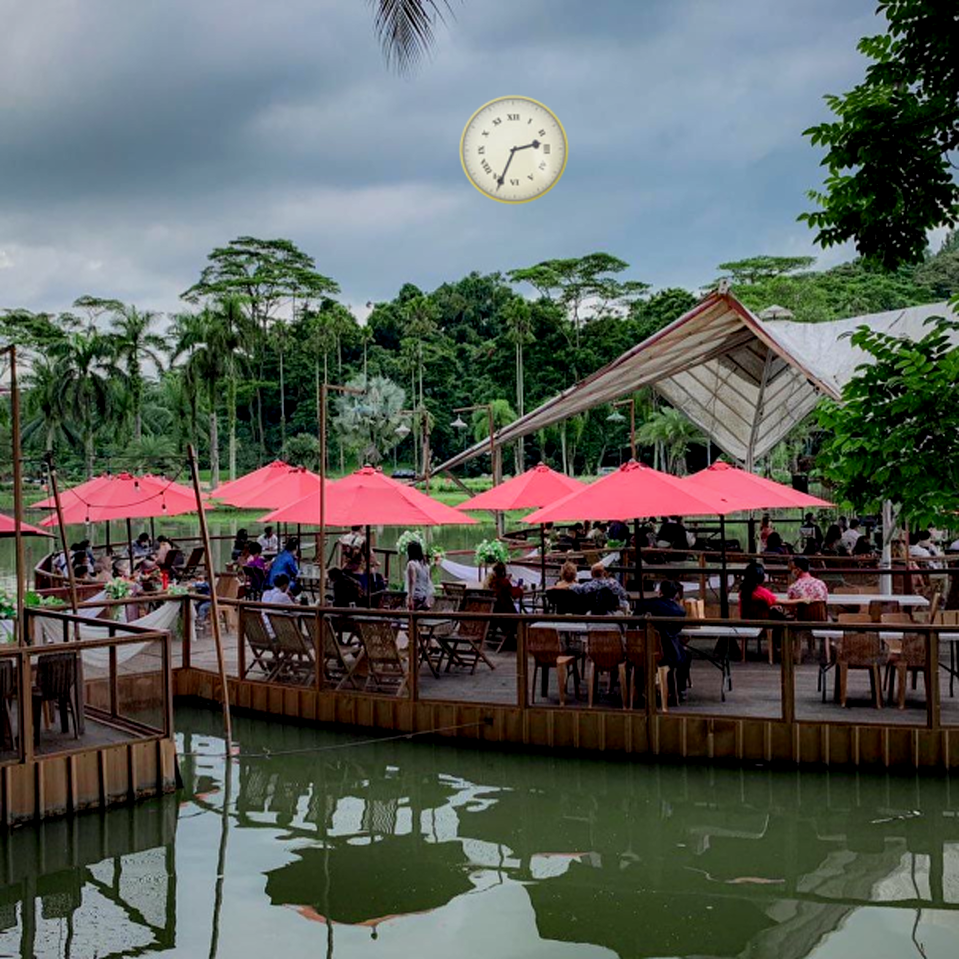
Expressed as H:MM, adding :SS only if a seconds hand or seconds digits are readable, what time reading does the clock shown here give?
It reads 2:34
